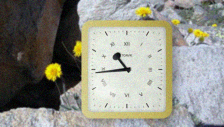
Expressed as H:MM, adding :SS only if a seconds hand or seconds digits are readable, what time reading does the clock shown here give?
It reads 10:44
